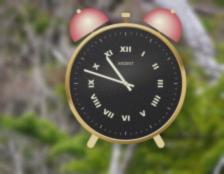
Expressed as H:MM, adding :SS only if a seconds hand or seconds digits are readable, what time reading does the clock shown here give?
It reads 10:48
